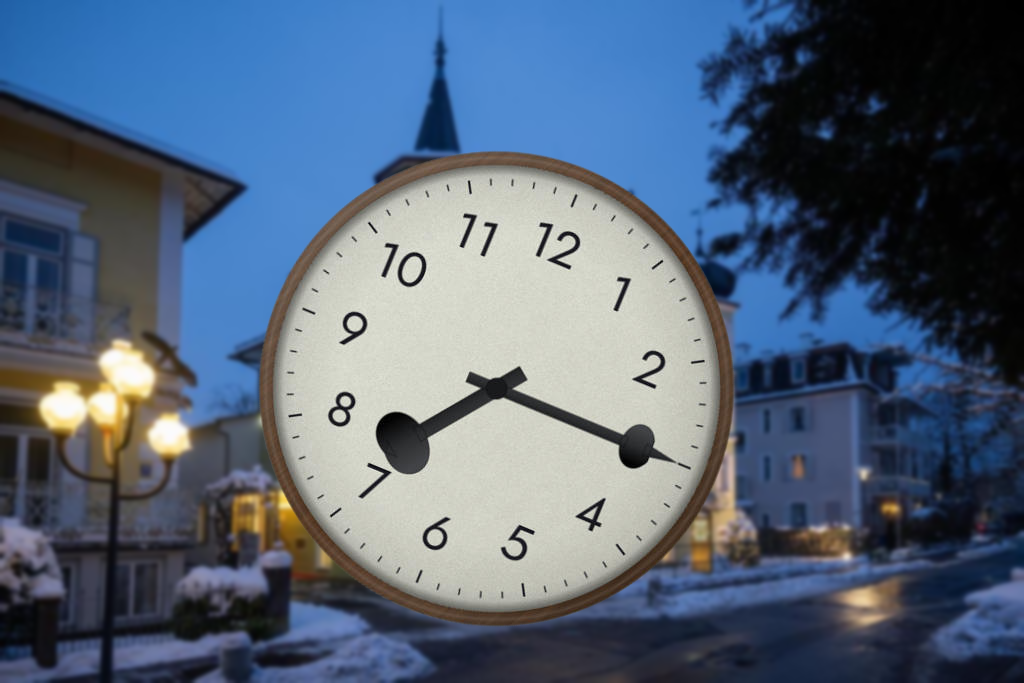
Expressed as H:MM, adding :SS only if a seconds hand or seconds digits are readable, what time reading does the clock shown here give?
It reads 7:15
